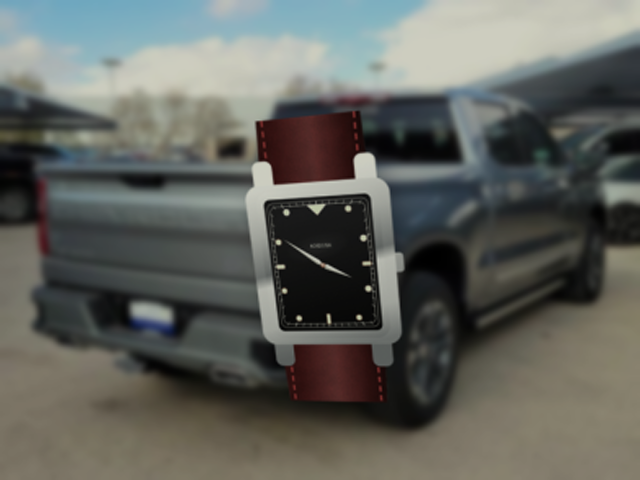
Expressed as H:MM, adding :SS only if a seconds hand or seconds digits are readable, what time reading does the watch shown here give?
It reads 3:51
